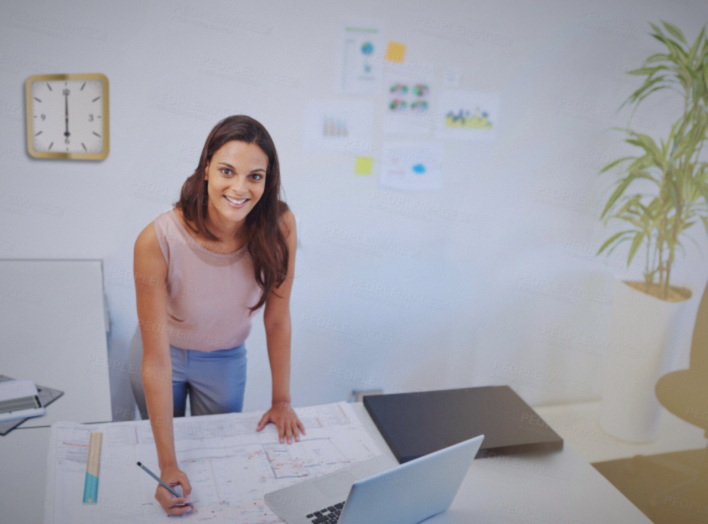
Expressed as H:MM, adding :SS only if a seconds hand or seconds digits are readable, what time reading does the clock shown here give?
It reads 6:00
